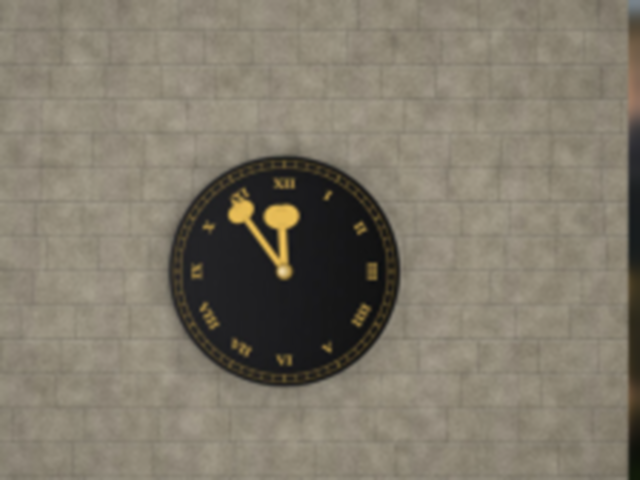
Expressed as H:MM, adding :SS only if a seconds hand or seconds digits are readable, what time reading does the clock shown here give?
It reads 11:54
